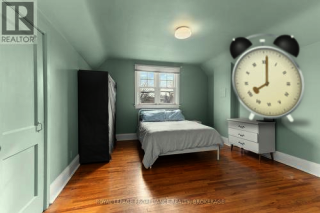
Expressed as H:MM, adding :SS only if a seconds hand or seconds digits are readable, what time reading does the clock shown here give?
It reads 8:01
